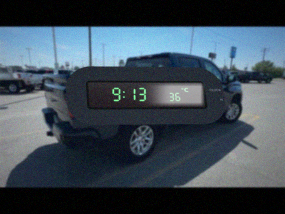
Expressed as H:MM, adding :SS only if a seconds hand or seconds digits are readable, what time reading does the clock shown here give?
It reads 9:13
